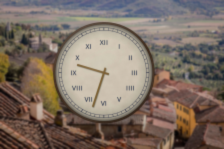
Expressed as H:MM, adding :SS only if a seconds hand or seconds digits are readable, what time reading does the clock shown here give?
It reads 9:33
